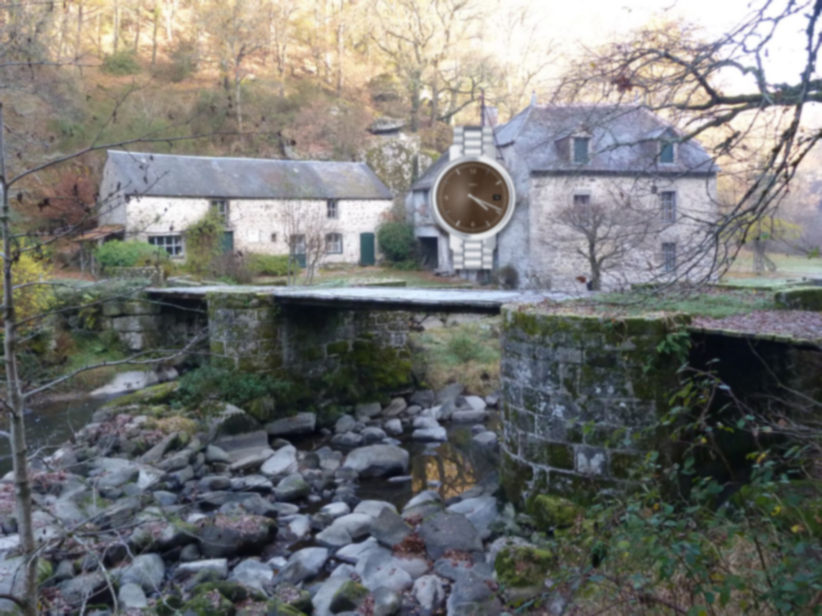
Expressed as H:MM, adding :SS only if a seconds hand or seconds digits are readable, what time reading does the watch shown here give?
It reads 4:19
